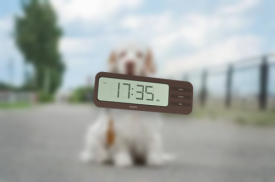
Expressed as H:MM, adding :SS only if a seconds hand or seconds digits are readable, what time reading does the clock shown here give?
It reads 17:35
